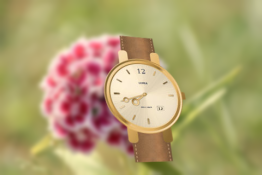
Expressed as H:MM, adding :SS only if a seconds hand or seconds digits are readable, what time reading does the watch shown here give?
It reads 7:42
